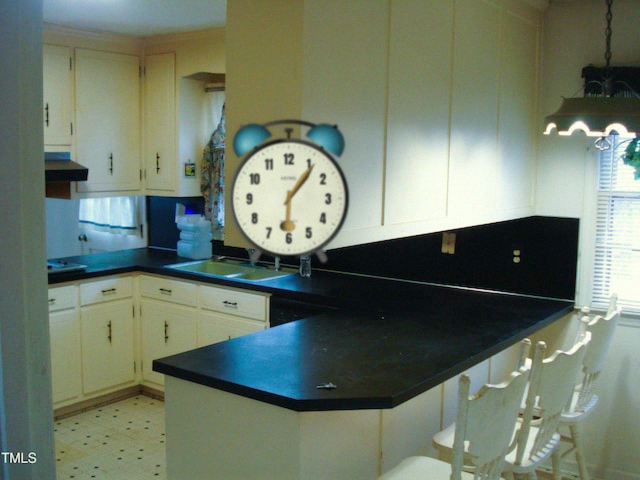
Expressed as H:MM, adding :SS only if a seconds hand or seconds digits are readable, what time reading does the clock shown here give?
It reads 6:06
